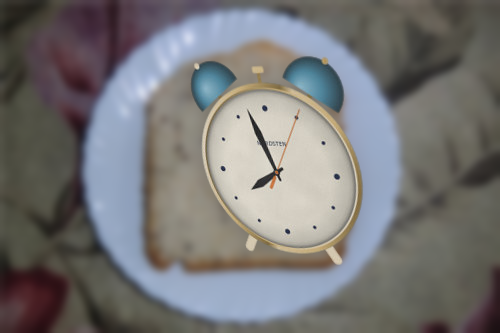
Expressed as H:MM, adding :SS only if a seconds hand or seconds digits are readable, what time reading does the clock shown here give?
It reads 7:57:05
